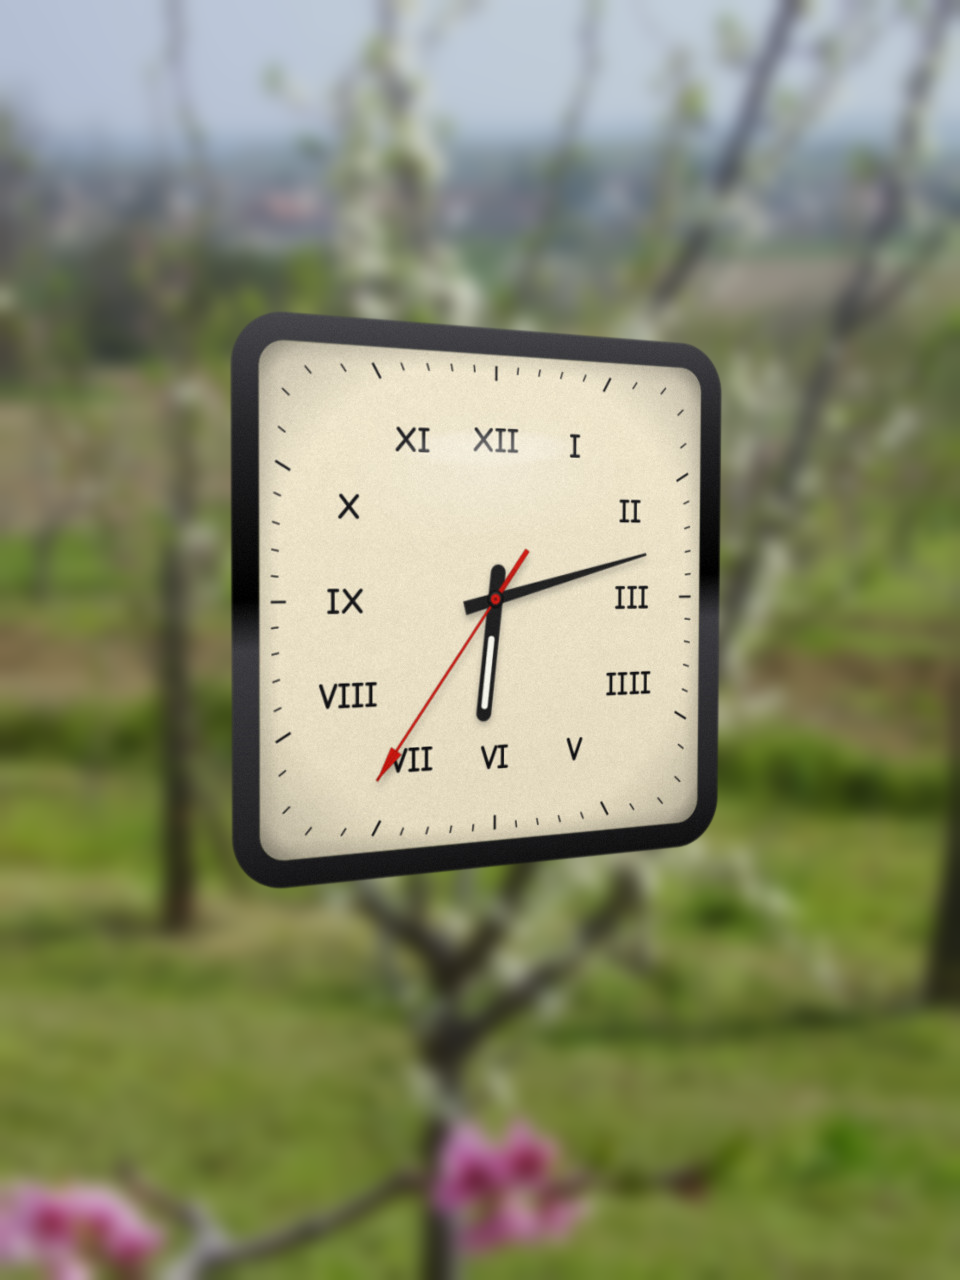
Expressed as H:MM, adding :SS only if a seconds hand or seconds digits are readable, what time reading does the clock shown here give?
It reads 6:12:36
